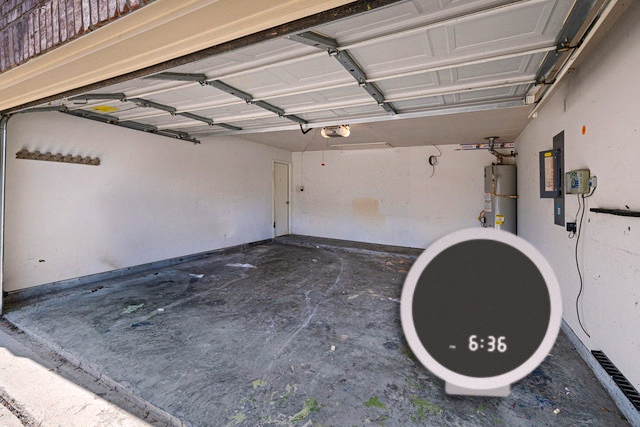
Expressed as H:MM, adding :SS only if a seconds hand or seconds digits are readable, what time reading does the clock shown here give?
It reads 6:36
